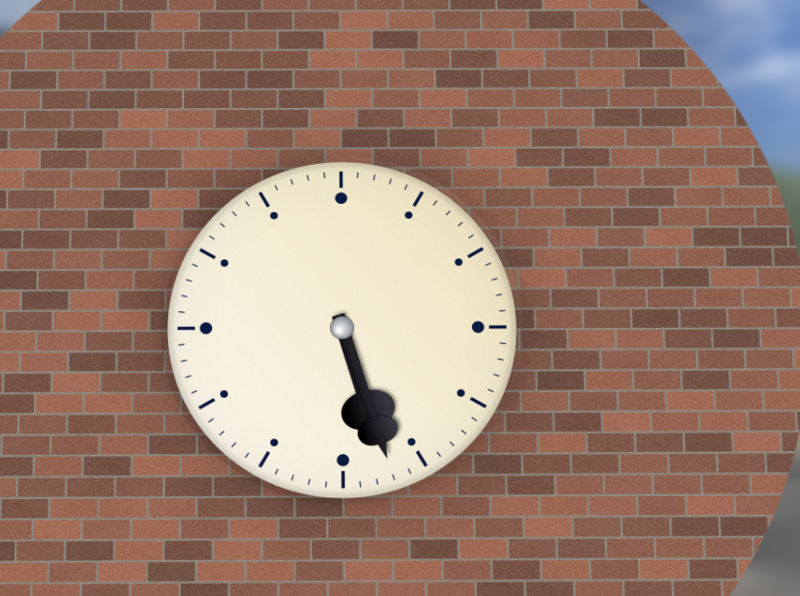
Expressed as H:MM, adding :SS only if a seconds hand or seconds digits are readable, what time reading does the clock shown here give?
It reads 5:27
